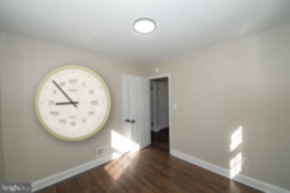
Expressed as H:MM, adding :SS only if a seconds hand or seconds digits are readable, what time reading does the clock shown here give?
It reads 8:53
